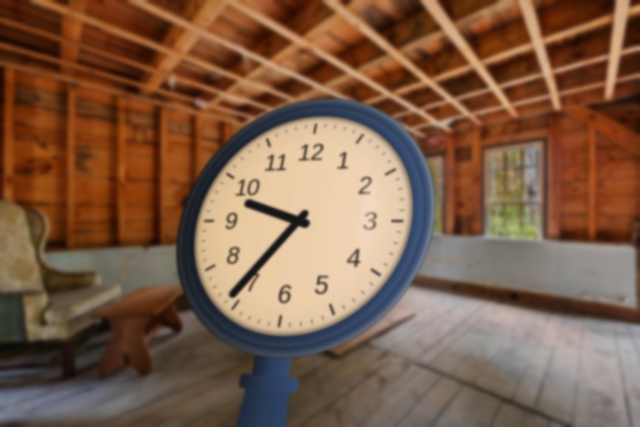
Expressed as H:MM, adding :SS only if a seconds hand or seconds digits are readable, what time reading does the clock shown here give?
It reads 9:36
